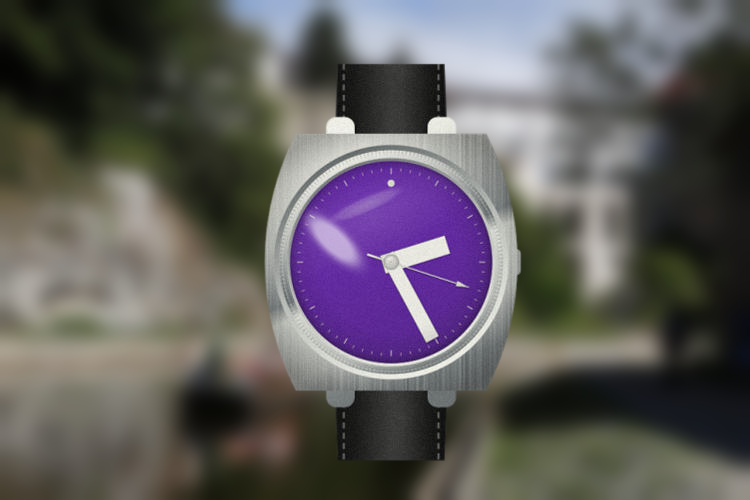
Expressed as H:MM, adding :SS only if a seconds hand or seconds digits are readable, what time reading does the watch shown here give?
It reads 2:25:18
